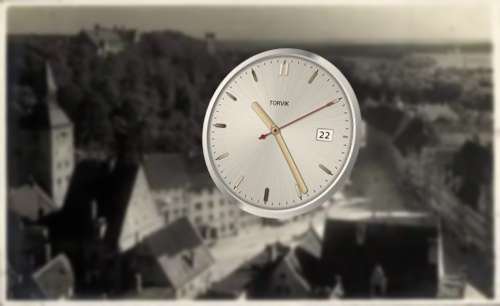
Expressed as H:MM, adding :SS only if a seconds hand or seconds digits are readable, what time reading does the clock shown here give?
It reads 10:24:10
